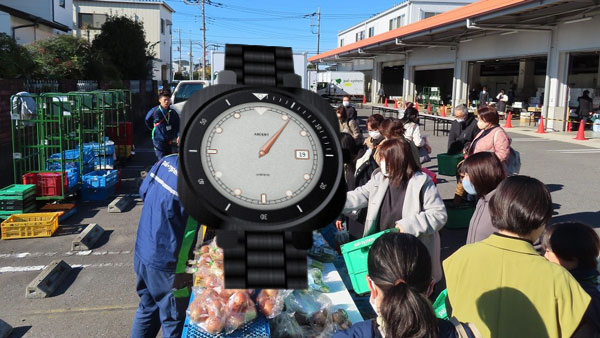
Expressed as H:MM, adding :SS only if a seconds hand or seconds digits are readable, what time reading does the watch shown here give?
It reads 1:06
